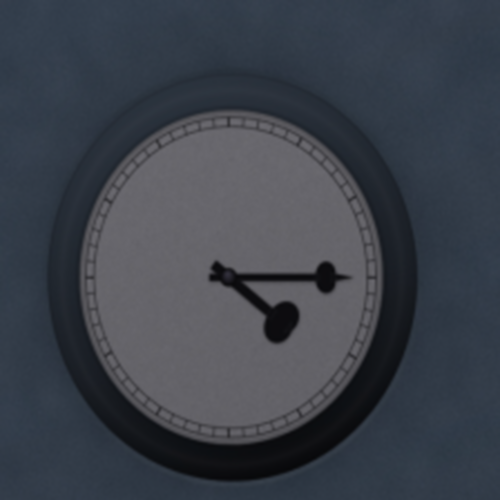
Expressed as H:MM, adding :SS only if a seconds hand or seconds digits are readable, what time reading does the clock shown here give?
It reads 4:15
